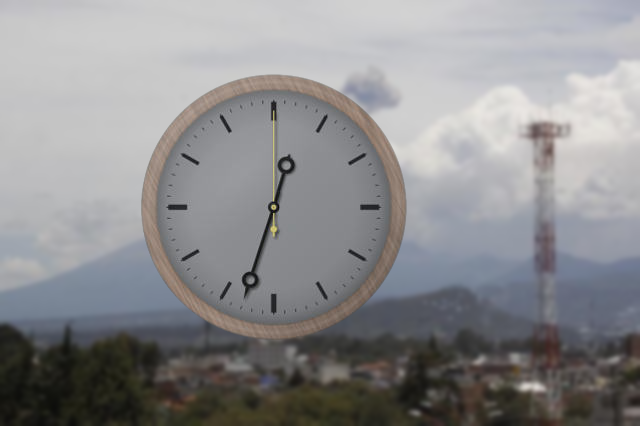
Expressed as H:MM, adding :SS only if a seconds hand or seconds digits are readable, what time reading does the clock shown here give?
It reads 12:33:00
